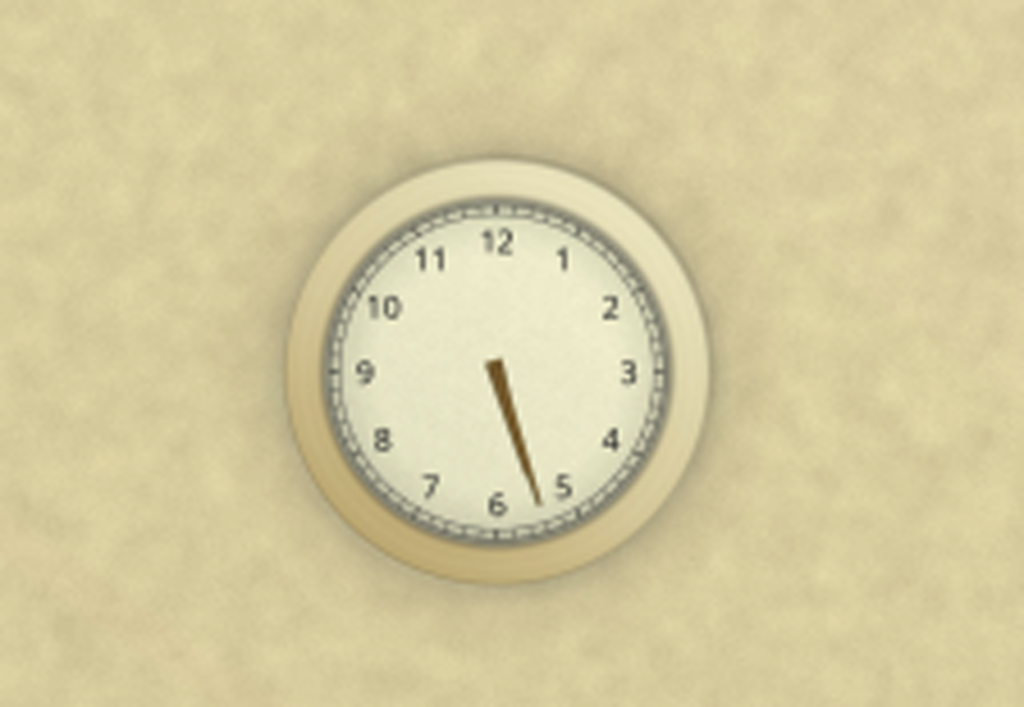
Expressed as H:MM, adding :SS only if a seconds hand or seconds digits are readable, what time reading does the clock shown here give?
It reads 5:27
